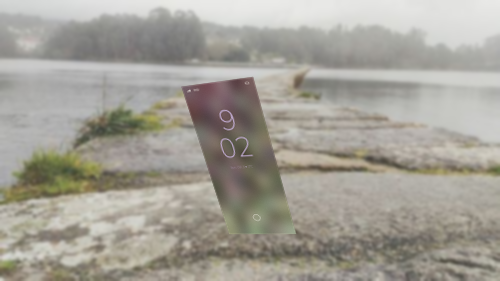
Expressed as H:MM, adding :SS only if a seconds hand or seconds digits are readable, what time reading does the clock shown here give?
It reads 9:02
